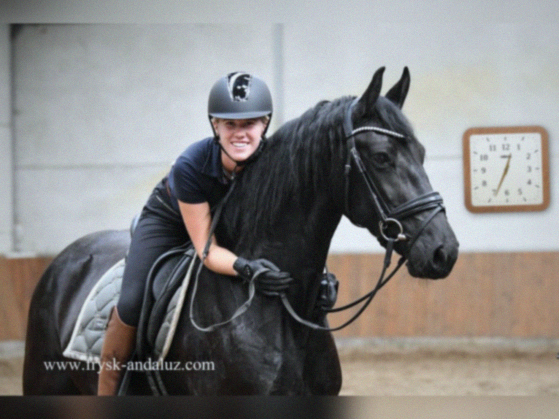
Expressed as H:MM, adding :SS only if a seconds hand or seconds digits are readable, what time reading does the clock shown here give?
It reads 12:34
